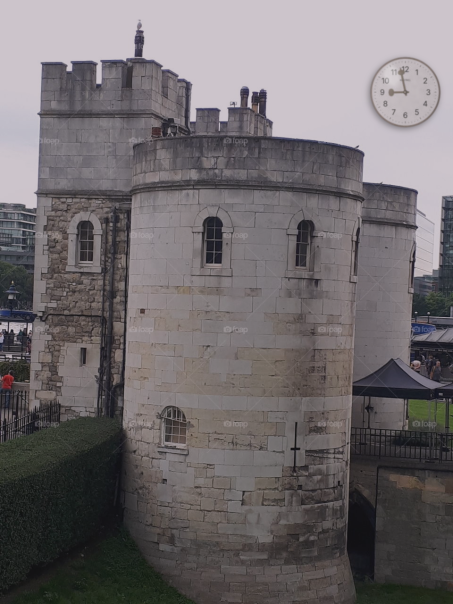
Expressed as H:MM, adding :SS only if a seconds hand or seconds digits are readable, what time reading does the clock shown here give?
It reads 8:58
